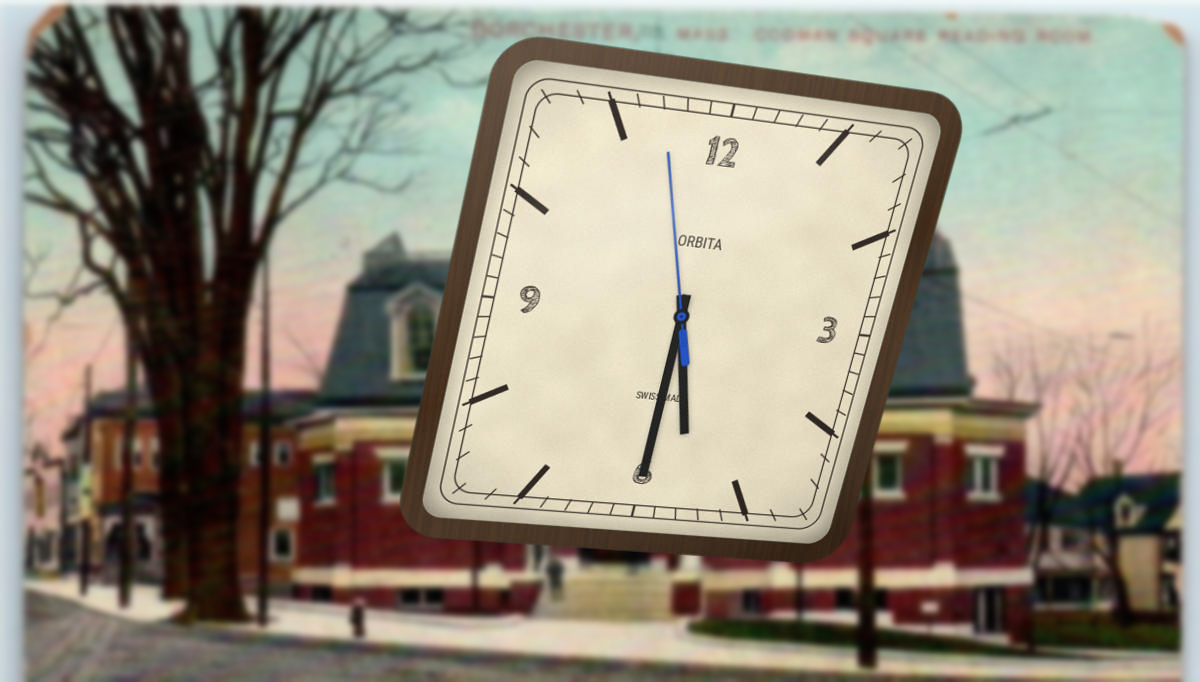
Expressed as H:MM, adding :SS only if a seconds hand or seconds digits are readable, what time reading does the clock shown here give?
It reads 5:29:57
